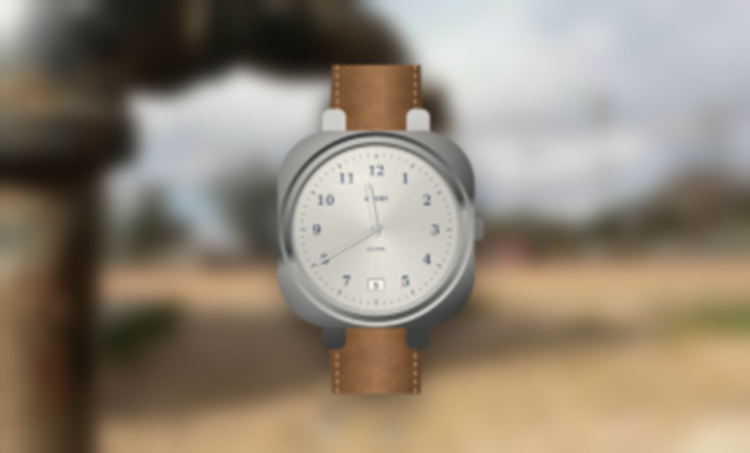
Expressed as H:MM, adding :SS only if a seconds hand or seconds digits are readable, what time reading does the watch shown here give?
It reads 11:40
